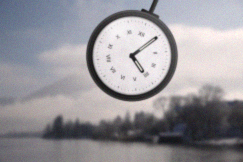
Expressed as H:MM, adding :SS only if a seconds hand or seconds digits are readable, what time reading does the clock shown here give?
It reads 4:05
